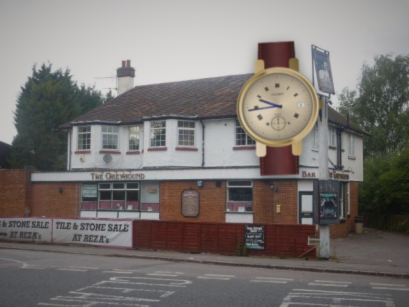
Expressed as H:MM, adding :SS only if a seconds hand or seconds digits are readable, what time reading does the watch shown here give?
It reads 9:44
